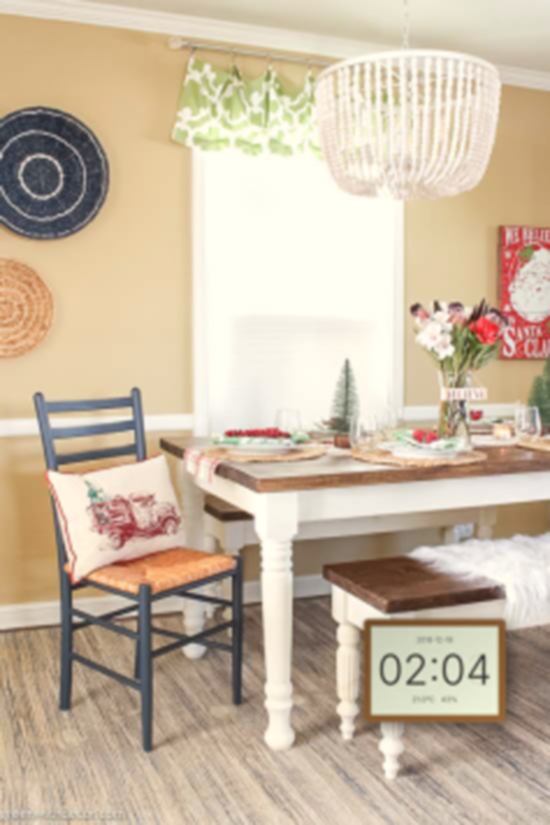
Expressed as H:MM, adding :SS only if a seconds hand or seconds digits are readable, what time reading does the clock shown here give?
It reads 2:04
